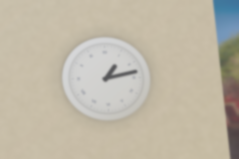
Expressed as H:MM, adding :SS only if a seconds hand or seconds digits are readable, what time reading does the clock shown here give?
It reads 1:13
